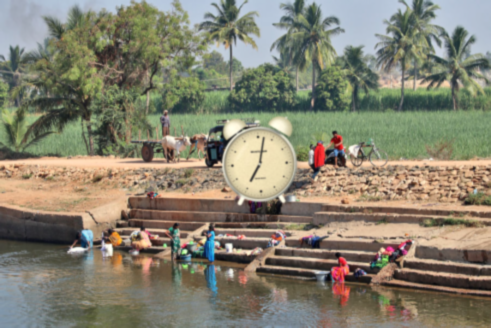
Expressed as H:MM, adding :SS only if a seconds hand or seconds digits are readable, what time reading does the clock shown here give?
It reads 7:02
